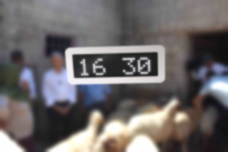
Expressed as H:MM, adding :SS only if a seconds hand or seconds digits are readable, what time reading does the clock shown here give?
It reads 16:30
